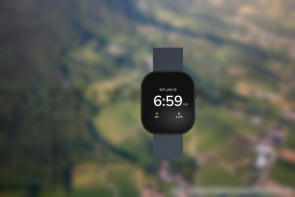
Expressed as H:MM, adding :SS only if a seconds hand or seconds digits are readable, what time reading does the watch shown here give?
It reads 6:59
